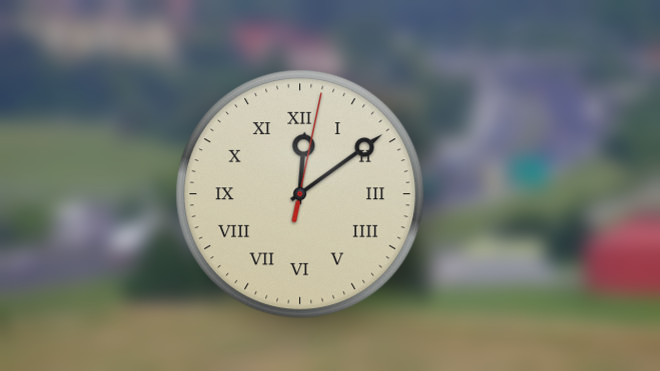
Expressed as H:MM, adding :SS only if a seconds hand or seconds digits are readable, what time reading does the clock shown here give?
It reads 12:09:02
